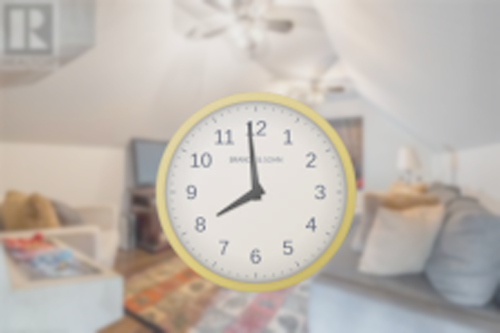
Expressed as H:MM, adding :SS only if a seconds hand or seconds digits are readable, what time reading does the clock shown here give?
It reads 7:59
